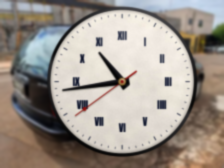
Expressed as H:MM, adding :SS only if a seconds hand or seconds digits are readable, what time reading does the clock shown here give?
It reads 10:43:39
